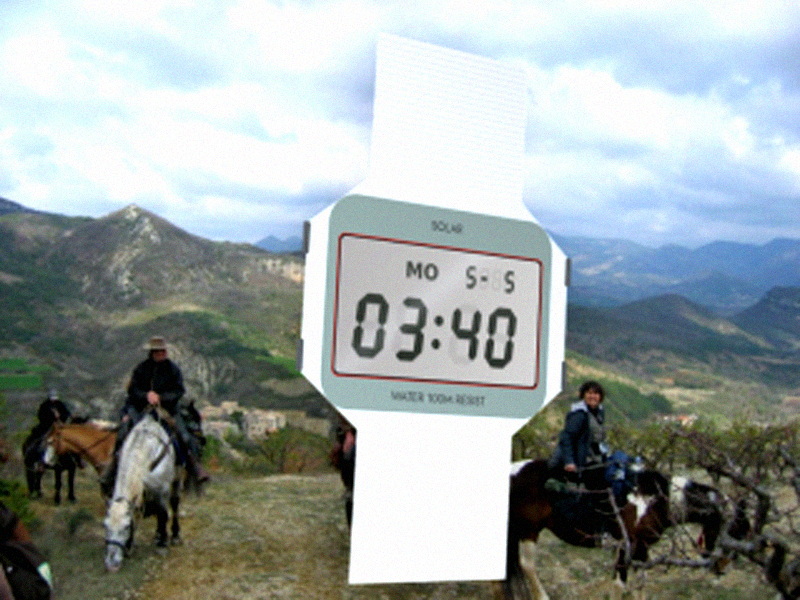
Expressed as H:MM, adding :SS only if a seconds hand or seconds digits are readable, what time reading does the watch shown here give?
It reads 3:40
